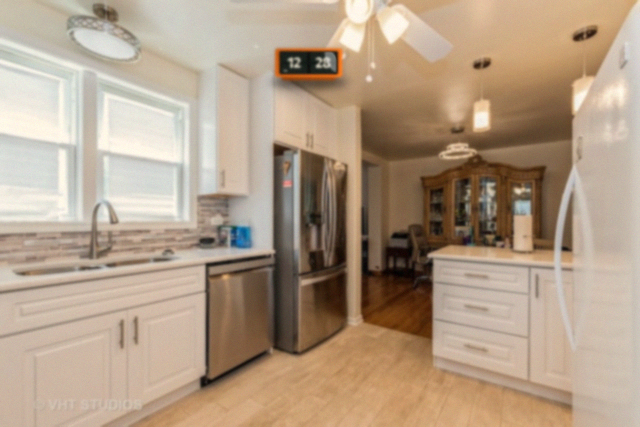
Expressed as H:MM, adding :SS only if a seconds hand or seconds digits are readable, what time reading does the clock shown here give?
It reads 12:28
